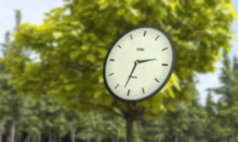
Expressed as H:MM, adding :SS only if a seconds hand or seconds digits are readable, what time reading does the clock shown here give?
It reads 2:32
